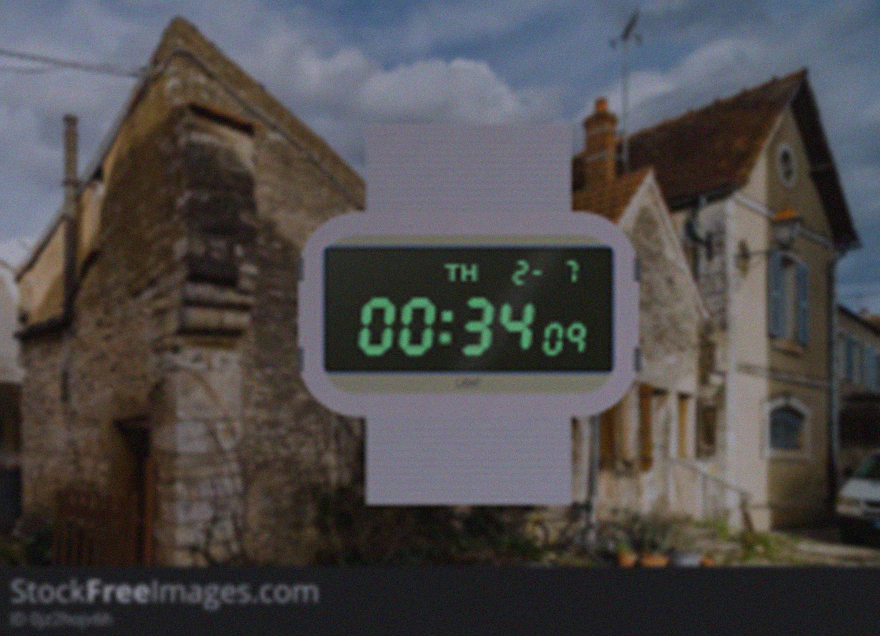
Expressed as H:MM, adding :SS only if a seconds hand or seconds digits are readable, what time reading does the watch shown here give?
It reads 0:34:09
